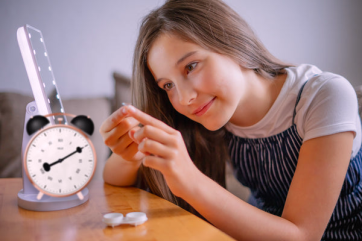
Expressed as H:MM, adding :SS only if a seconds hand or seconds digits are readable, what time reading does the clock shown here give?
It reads 8:10
